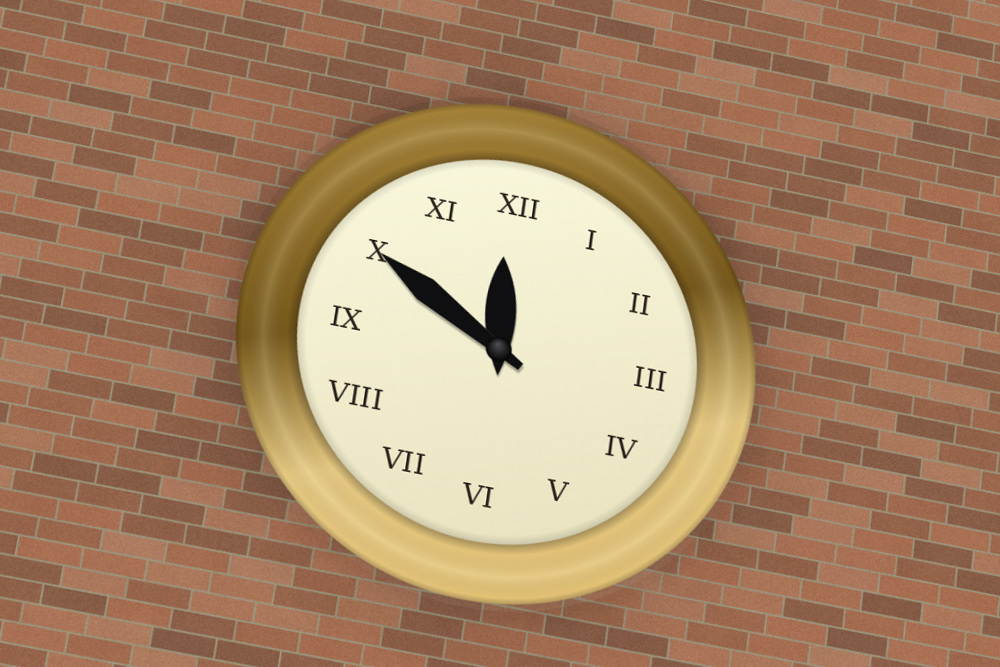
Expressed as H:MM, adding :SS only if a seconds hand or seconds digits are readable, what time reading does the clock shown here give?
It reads 11:50
